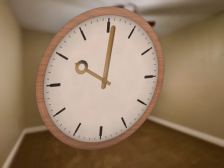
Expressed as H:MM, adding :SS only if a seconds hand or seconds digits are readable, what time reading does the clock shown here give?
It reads 10:01
